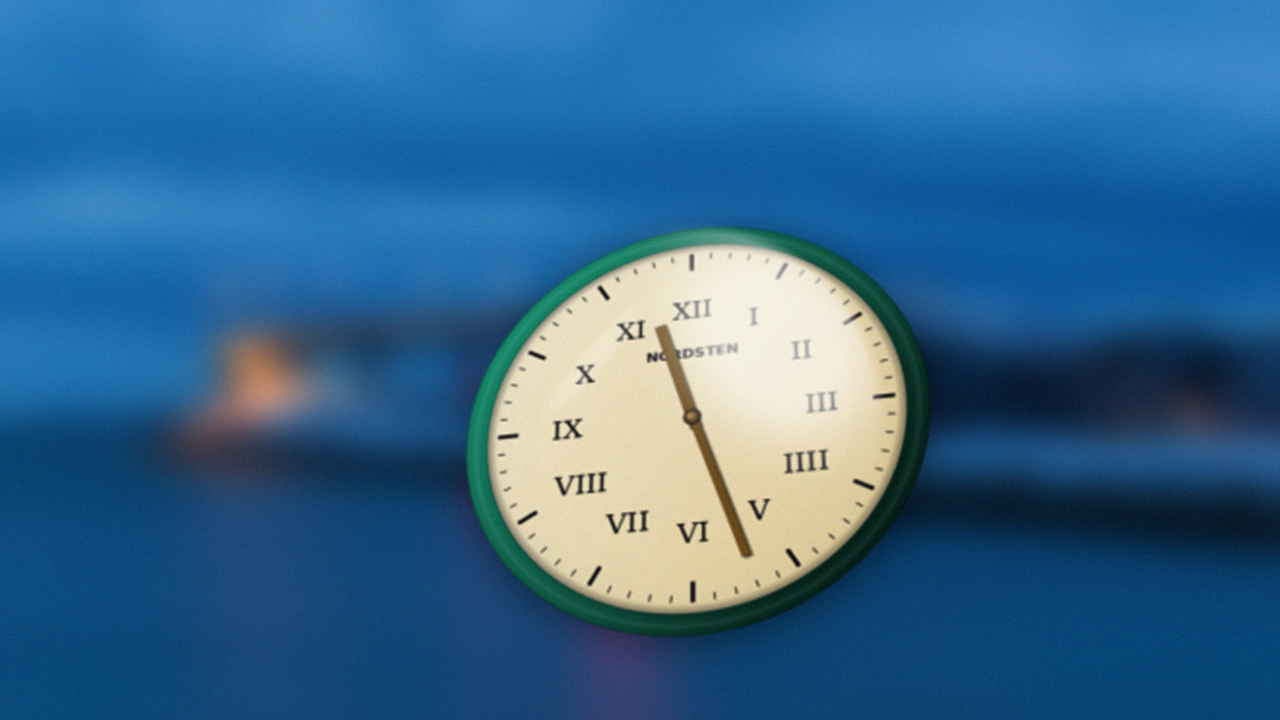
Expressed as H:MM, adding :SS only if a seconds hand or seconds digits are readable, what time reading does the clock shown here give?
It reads 11:27
